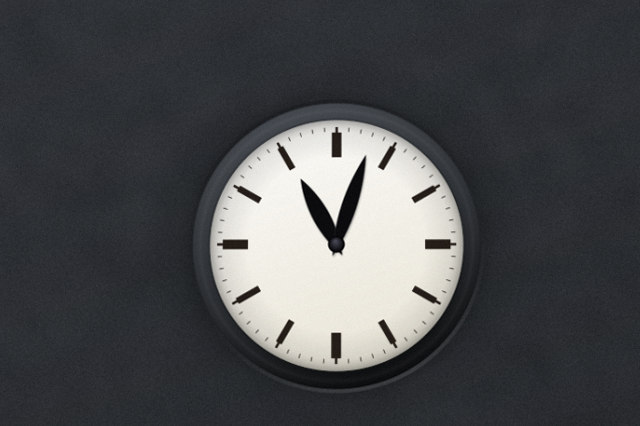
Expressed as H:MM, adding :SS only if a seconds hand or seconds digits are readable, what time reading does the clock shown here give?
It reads 11:03
